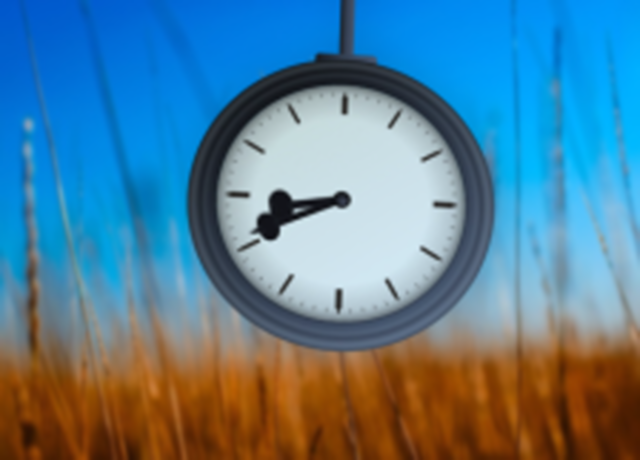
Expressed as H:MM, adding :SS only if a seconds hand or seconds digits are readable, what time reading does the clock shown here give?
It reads 8:41
